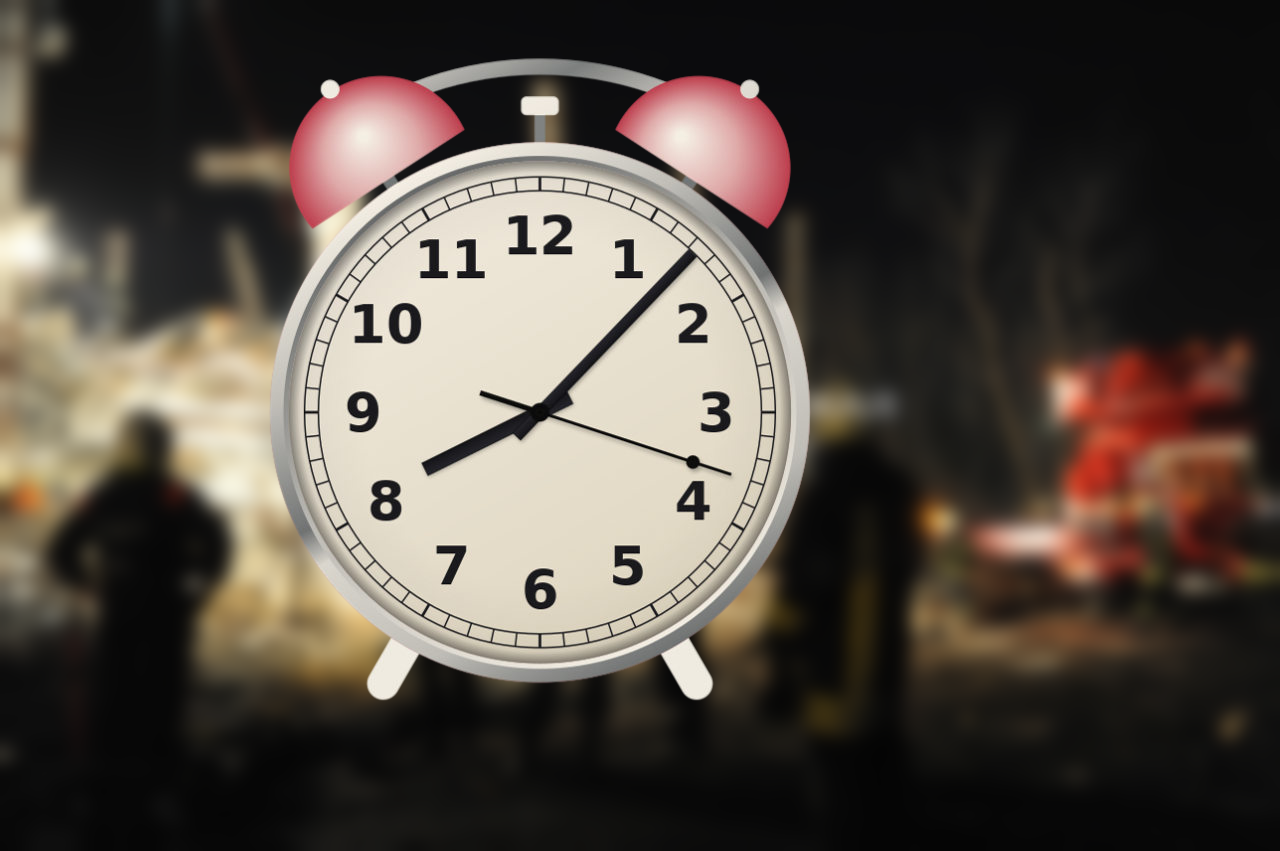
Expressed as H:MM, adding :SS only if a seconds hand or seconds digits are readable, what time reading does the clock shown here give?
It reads 8:07:18
